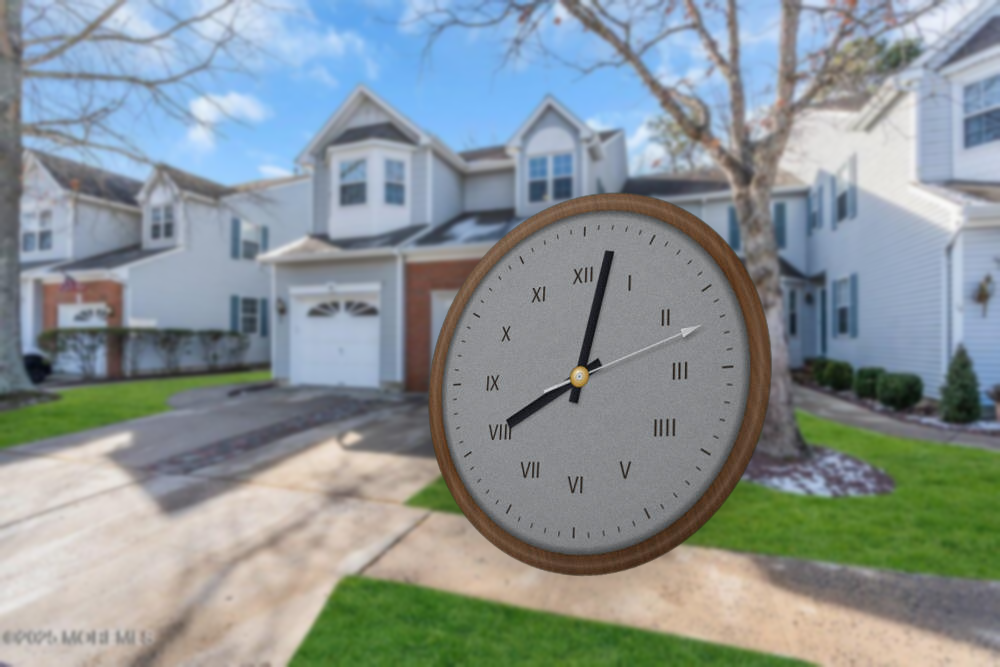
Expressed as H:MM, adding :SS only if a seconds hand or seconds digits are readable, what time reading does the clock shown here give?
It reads 8:02:12
